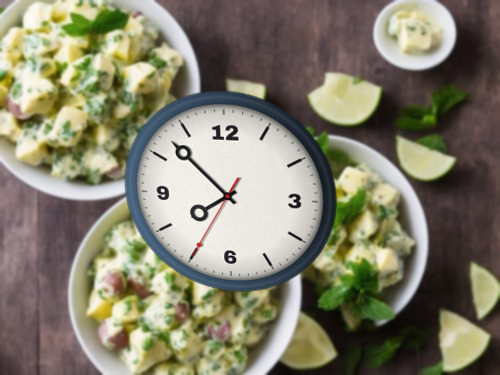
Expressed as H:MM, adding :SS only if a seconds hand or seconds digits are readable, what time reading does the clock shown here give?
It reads 7:52:35
